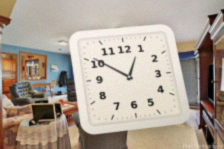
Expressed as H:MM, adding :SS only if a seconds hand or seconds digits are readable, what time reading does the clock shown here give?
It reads 12:51
